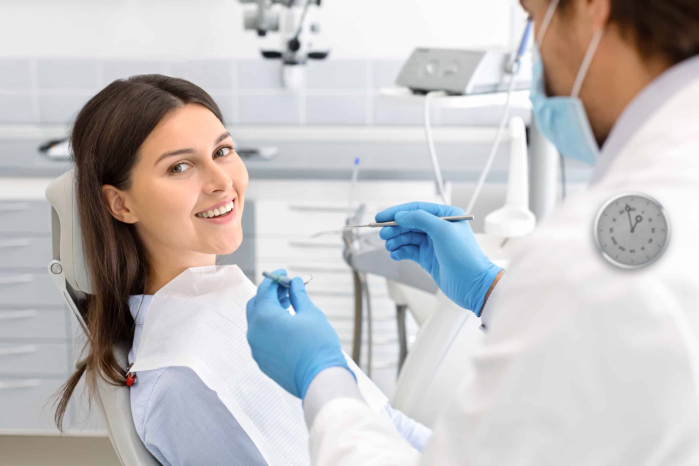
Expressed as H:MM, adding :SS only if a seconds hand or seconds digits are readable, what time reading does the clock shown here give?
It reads 12:58
